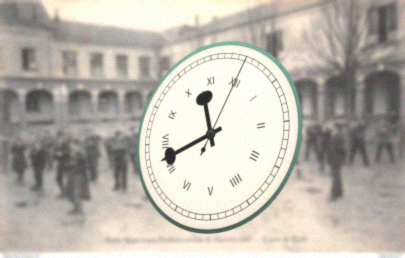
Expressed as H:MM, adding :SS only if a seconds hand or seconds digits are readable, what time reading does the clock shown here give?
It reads 10:37:00
